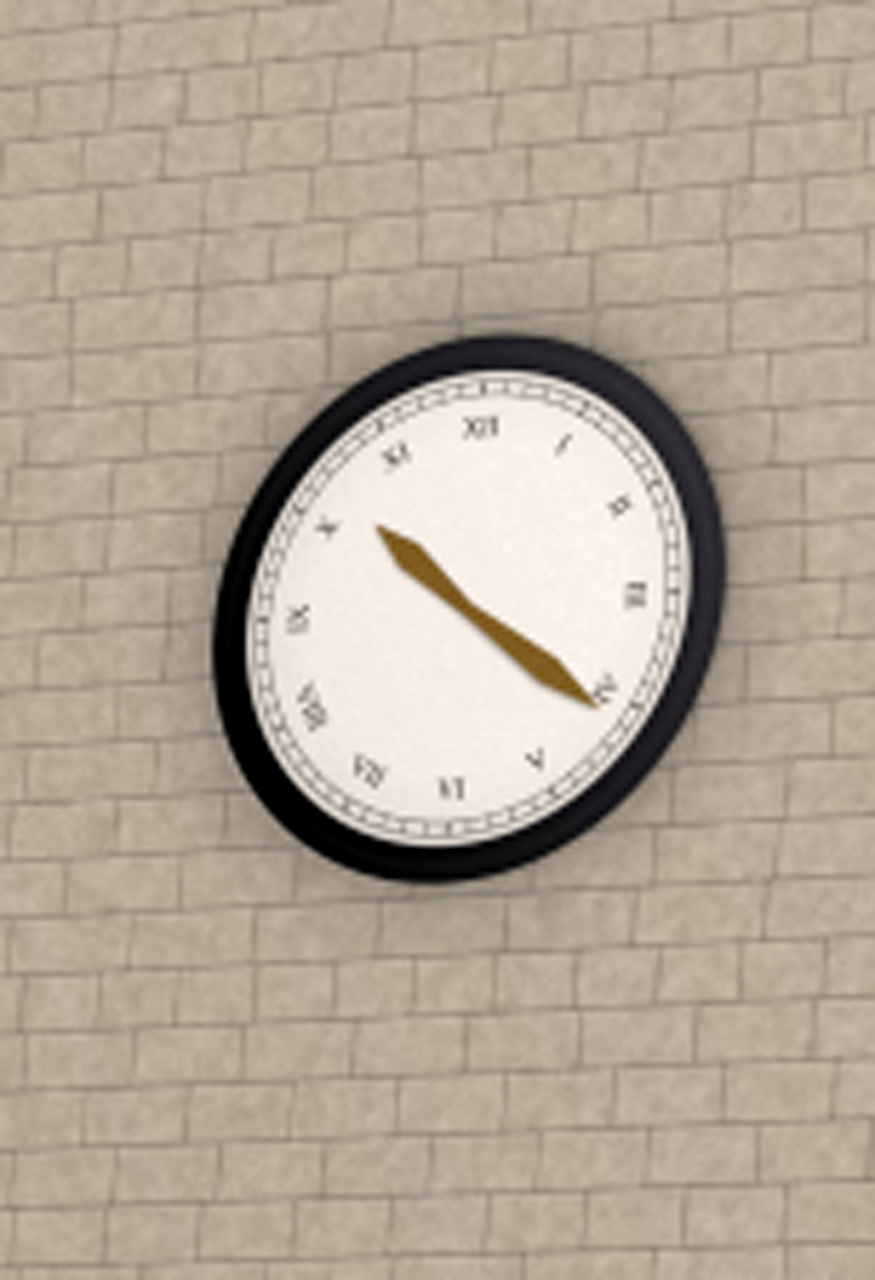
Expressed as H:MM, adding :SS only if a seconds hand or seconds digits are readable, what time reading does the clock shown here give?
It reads 10:21
